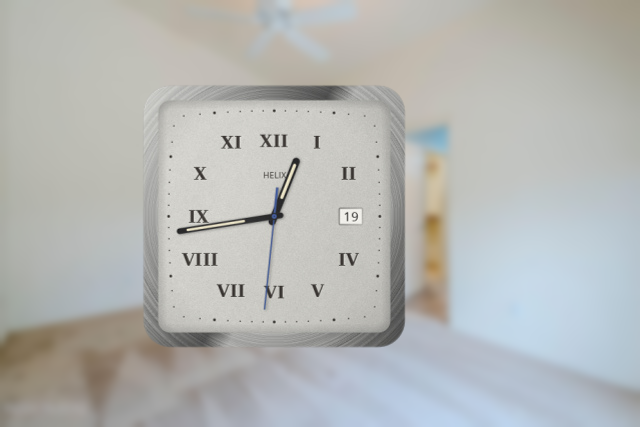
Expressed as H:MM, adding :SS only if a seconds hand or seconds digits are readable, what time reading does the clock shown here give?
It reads 12:43:31
